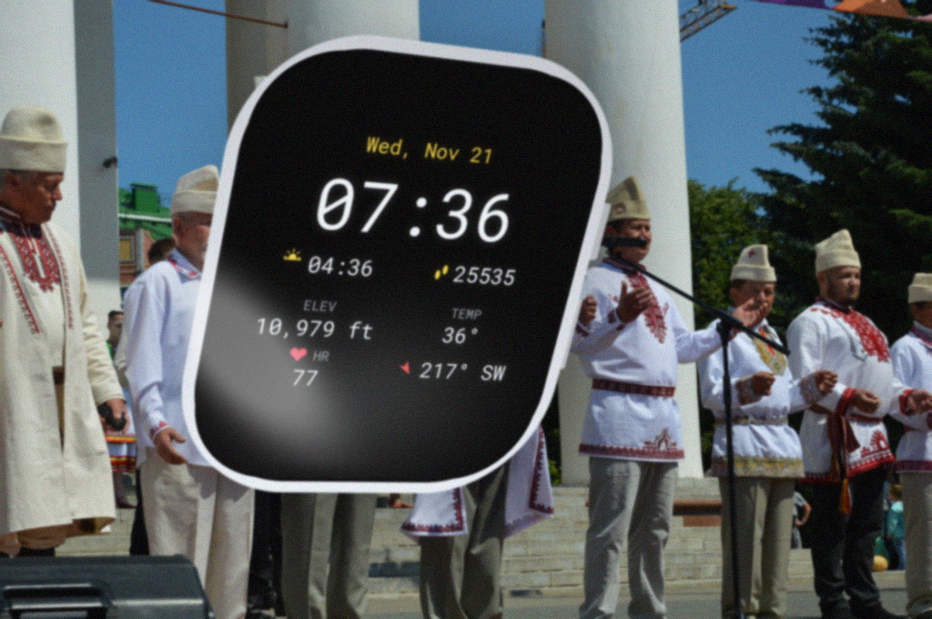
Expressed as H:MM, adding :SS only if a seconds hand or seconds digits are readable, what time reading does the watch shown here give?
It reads 7:36
